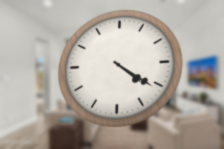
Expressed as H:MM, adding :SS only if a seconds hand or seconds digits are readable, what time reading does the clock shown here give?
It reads 4:21
